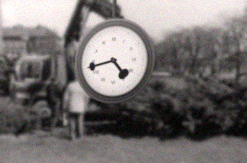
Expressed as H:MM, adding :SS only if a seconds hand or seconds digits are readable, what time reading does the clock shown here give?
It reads 4:43
